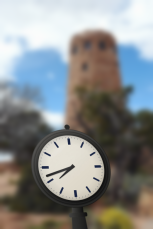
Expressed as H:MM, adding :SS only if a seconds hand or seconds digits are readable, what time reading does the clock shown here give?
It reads 7:42
